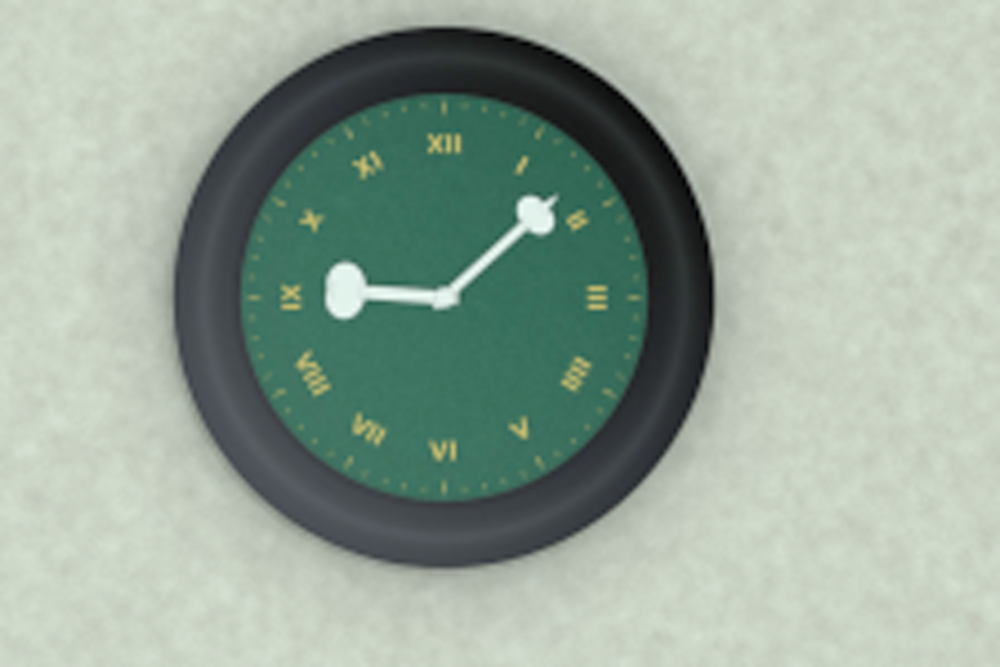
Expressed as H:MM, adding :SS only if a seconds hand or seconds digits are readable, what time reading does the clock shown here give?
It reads 9:08
